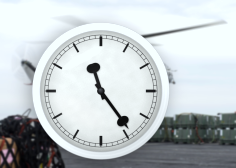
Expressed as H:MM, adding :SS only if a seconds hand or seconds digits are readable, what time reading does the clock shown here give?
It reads 11:24
